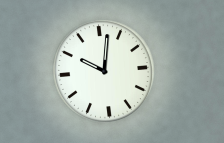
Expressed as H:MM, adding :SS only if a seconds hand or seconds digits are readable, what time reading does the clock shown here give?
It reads 10:02
